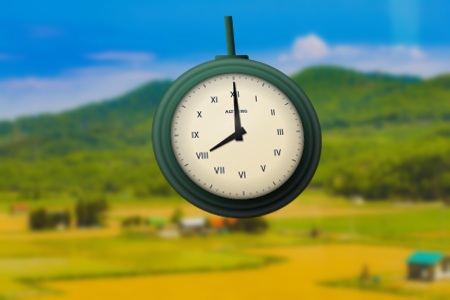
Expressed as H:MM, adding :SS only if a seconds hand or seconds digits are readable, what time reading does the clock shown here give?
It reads 8:00
